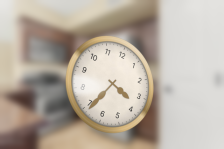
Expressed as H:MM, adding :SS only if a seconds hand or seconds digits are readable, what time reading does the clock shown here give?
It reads 3:34
